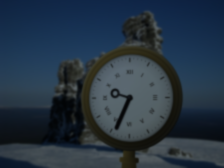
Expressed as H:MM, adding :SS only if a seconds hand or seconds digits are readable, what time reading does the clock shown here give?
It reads 9:34
